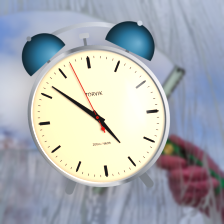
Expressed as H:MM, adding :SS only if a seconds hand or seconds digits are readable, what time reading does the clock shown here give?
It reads 4:51:57
